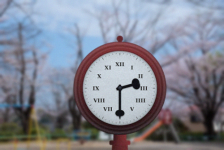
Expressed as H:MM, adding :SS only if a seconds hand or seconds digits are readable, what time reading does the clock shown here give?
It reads 2:30
